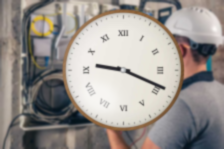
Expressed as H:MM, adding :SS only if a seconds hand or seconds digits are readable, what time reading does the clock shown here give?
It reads 9:19
